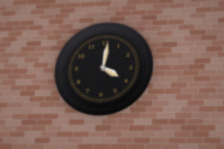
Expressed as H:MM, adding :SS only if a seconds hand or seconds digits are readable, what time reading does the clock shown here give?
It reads 4:01
